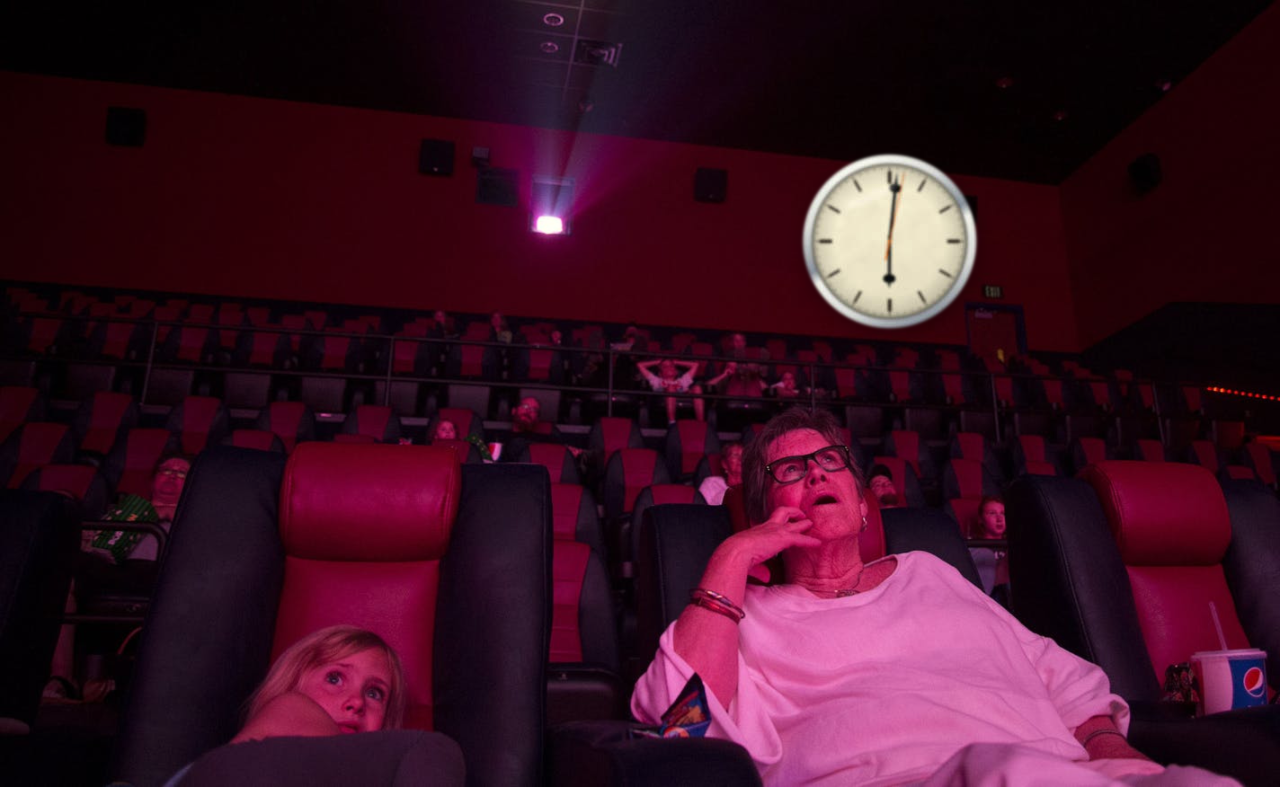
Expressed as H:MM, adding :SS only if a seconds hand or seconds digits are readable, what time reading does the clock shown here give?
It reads 6:01:02
